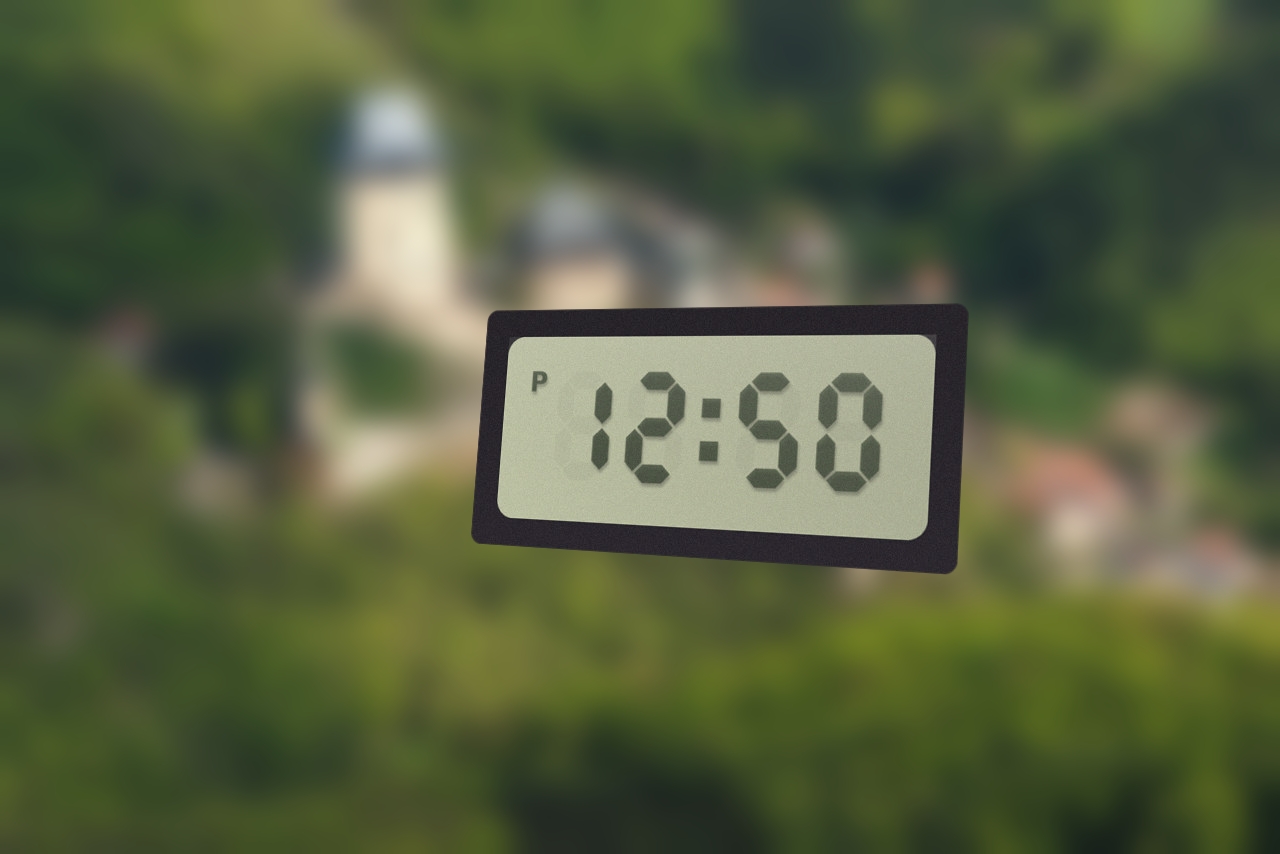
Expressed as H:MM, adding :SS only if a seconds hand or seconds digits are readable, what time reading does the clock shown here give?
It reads 12:50
